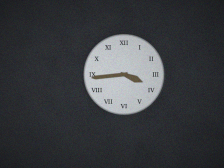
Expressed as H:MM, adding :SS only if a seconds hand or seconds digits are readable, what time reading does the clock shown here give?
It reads 3:44
